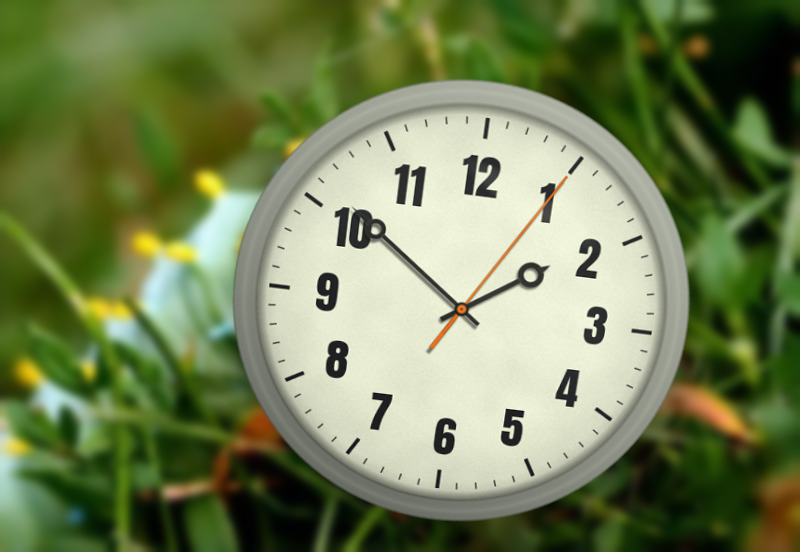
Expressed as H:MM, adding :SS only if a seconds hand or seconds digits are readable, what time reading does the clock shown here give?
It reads 1:51:05
